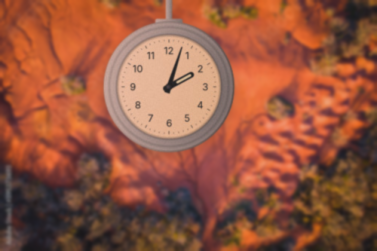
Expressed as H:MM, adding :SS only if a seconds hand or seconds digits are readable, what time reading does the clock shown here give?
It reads 2:03
